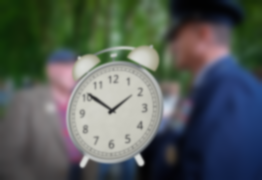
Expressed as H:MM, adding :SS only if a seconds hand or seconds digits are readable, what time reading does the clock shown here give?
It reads 1:51
